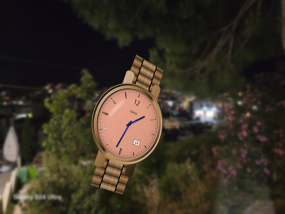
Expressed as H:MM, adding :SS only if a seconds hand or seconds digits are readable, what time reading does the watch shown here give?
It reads 1:32
